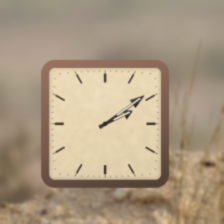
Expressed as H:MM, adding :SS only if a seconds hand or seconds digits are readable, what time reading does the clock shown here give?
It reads 2:09
